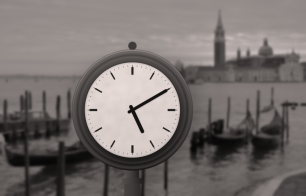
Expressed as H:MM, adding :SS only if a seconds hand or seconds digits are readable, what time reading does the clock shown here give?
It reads 5:10
